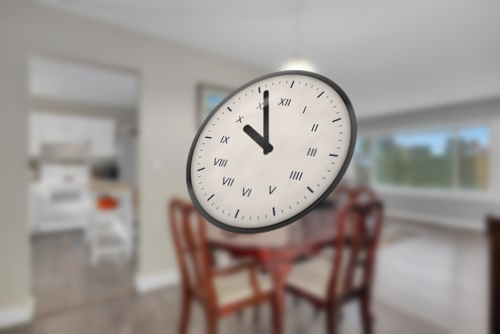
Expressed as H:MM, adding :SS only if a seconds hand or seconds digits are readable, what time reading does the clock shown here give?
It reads 9:56
